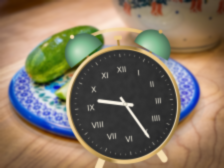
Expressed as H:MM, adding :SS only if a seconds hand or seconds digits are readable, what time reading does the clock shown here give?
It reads 9:25
